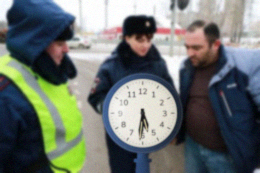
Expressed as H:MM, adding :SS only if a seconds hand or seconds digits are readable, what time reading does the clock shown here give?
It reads 5:31
